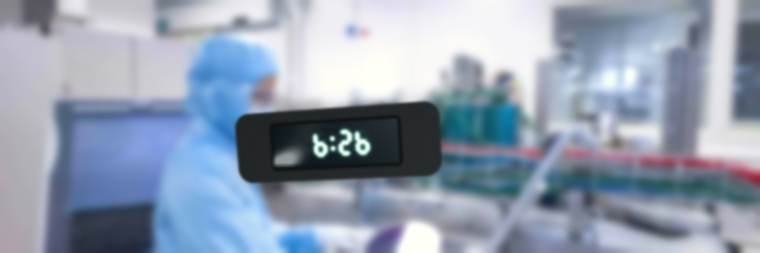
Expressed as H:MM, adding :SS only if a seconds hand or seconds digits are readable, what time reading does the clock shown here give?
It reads 6:26
